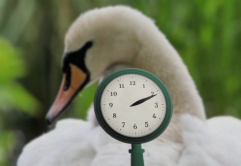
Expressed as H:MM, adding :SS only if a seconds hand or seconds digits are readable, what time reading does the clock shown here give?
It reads 2:11
